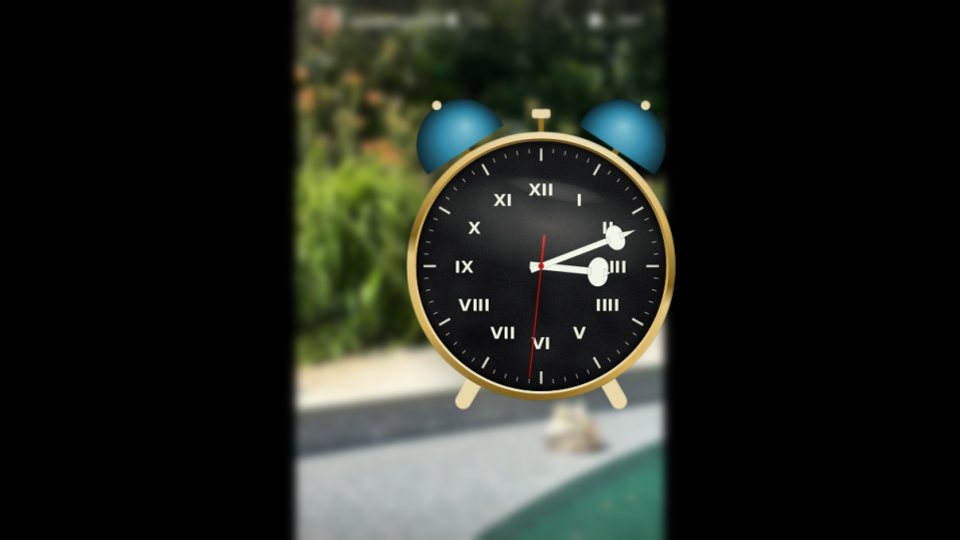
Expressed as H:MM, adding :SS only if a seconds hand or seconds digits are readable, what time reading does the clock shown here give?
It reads 3:11:31
